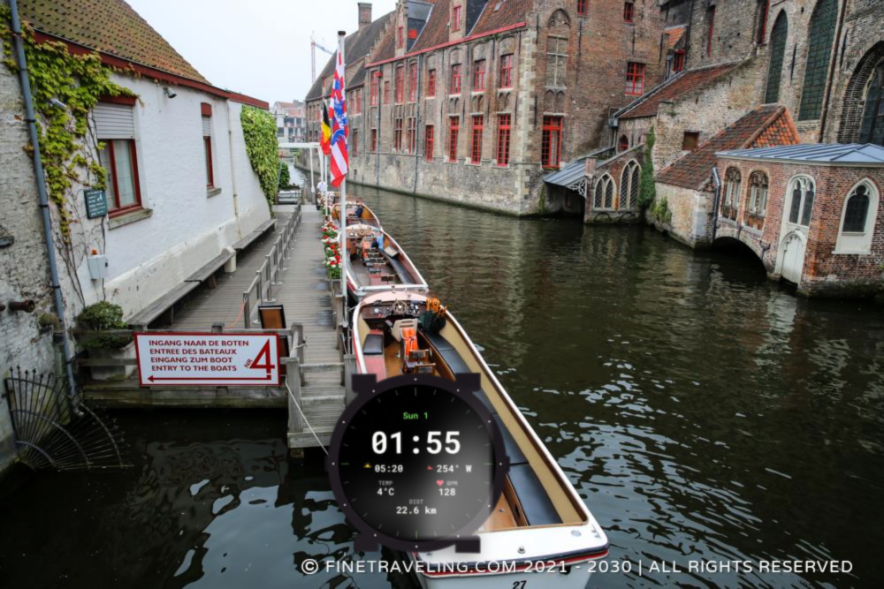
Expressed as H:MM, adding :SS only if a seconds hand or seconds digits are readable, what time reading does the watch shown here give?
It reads 1:55
